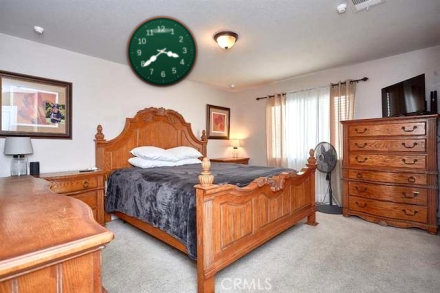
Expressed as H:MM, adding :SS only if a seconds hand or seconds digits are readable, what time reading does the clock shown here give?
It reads 3:39
